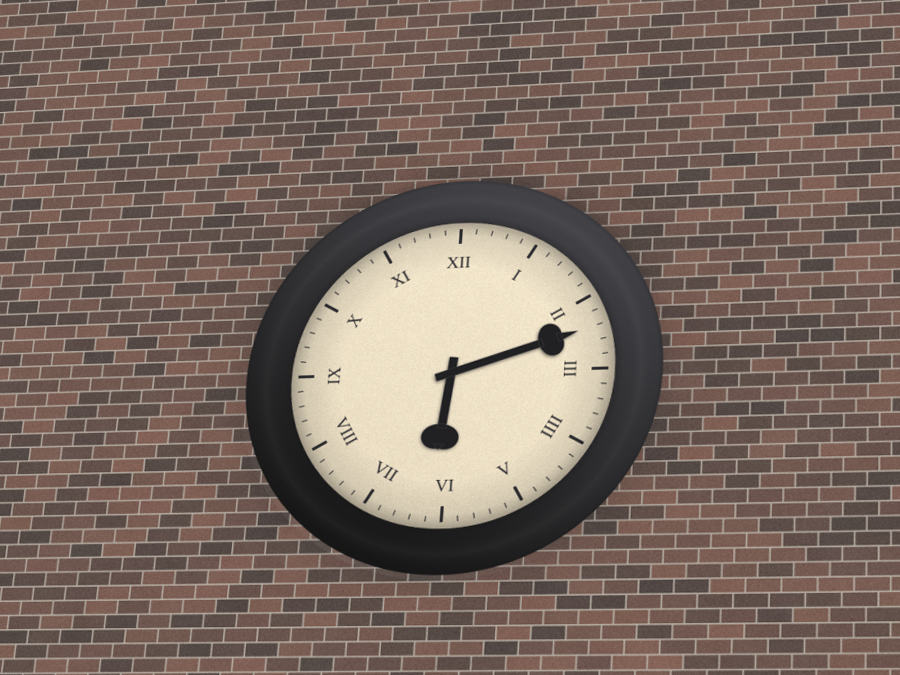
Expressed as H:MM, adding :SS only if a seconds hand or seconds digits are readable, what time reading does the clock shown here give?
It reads 6:12
